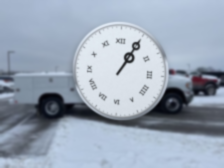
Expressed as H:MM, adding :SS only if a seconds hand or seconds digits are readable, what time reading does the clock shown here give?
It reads 1:05
